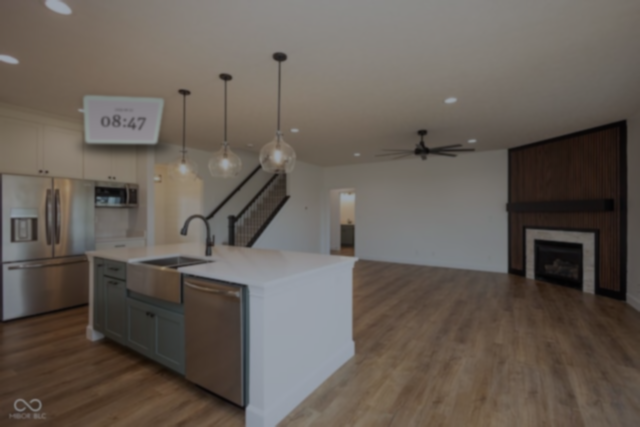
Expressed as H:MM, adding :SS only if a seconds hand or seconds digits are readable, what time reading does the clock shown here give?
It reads 8:47
